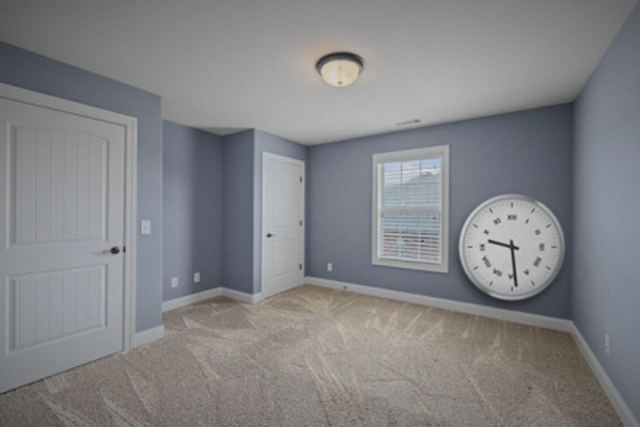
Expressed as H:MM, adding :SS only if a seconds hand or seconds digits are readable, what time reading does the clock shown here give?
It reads 9:29
